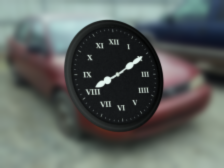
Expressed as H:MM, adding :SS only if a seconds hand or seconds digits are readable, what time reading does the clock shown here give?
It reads 8:10
